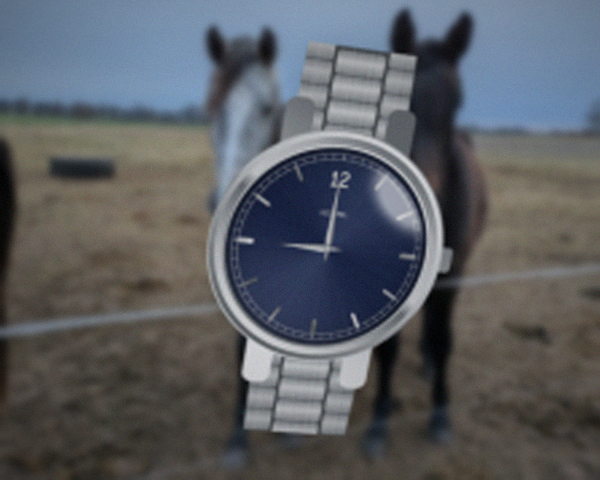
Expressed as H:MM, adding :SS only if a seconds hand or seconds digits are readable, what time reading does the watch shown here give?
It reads 9:00
